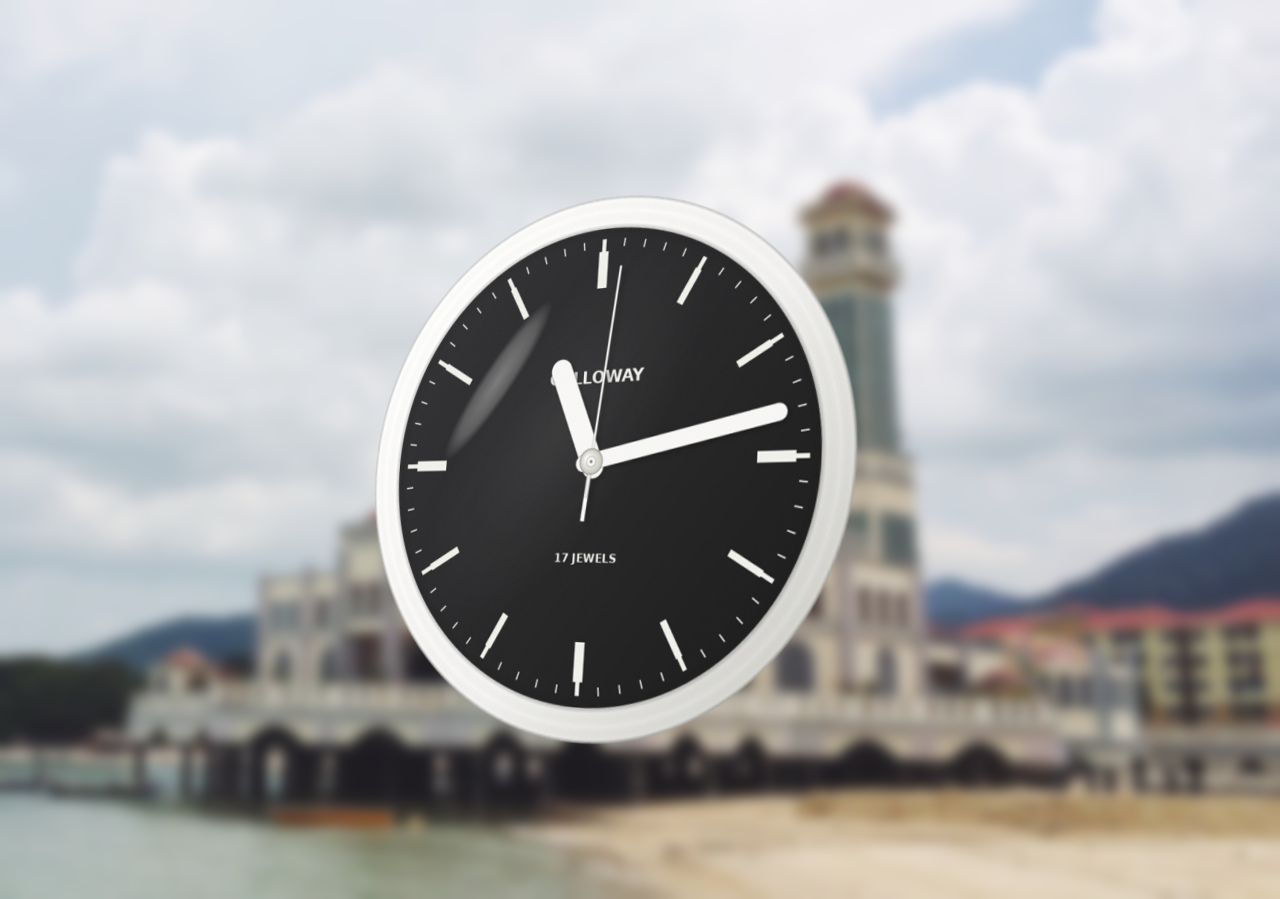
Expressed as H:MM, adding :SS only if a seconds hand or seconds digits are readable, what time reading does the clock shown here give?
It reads 11:13:01
